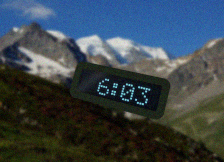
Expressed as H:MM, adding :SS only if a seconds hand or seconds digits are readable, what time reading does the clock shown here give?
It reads 6:03
